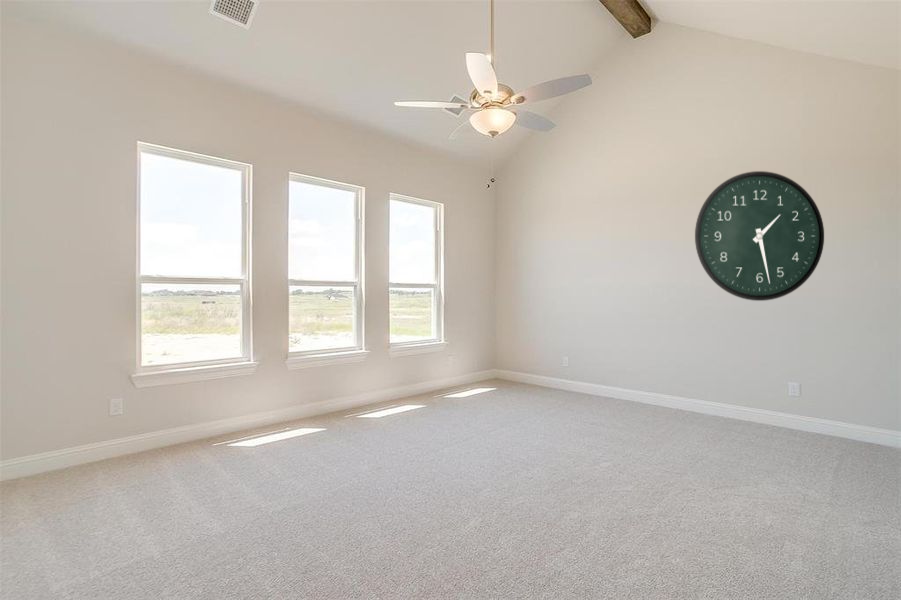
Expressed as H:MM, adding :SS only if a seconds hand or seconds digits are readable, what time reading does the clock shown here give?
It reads 1:28
